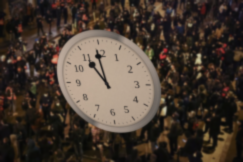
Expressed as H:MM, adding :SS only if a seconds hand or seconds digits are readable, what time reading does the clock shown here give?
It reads 10:59
